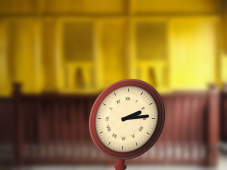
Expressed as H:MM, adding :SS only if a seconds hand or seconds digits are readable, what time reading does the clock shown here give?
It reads 2:14
